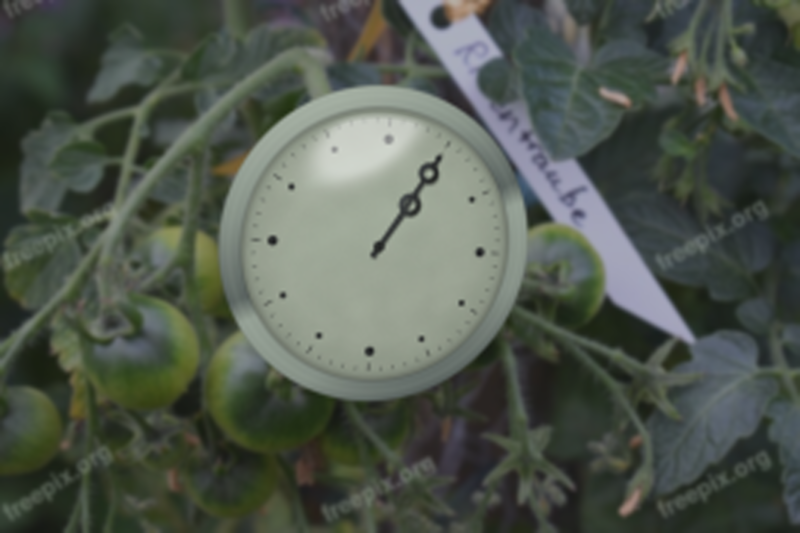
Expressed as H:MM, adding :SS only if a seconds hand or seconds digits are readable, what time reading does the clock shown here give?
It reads 1:05
